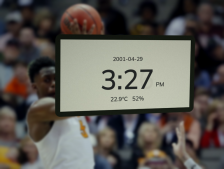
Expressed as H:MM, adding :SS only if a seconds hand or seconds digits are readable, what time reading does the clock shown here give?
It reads 3:27
